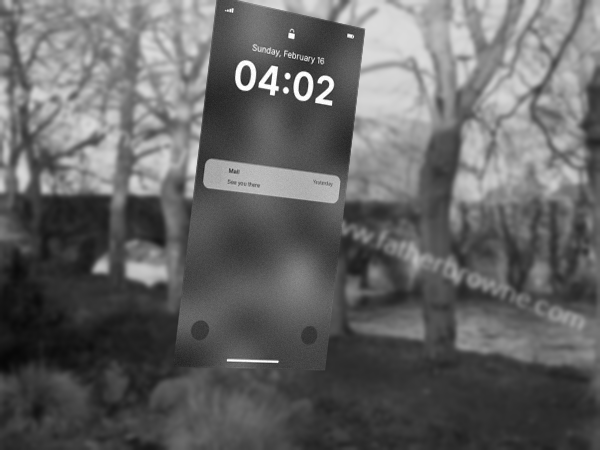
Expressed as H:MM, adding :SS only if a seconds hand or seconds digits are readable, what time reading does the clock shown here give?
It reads 4:02
